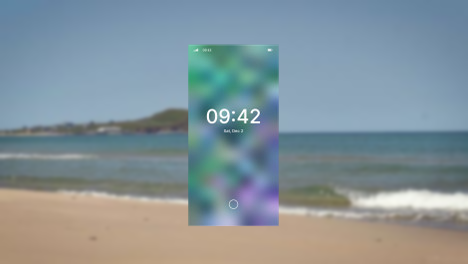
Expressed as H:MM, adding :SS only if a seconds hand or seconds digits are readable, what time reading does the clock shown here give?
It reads 9:42
